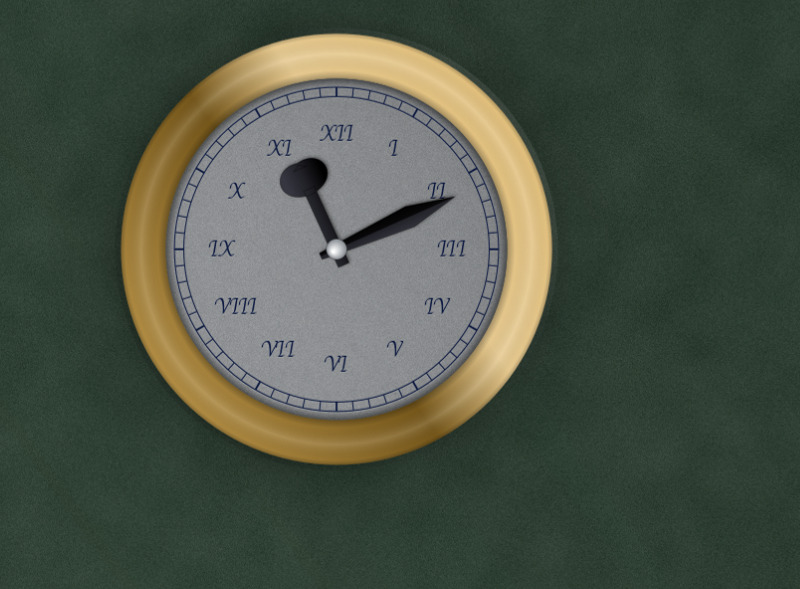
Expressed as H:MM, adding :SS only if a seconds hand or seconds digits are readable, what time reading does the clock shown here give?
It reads 11:11
